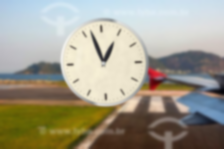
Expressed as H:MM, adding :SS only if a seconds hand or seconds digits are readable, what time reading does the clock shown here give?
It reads 12:57
